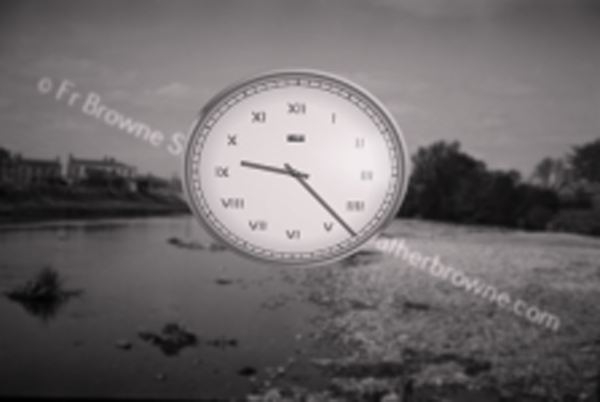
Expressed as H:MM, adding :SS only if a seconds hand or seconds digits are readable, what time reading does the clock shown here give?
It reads 9:23
